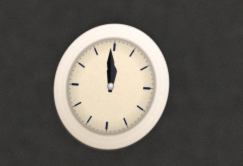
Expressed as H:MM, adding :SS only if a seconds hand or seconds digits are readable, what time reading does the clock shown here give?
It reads 11:59
